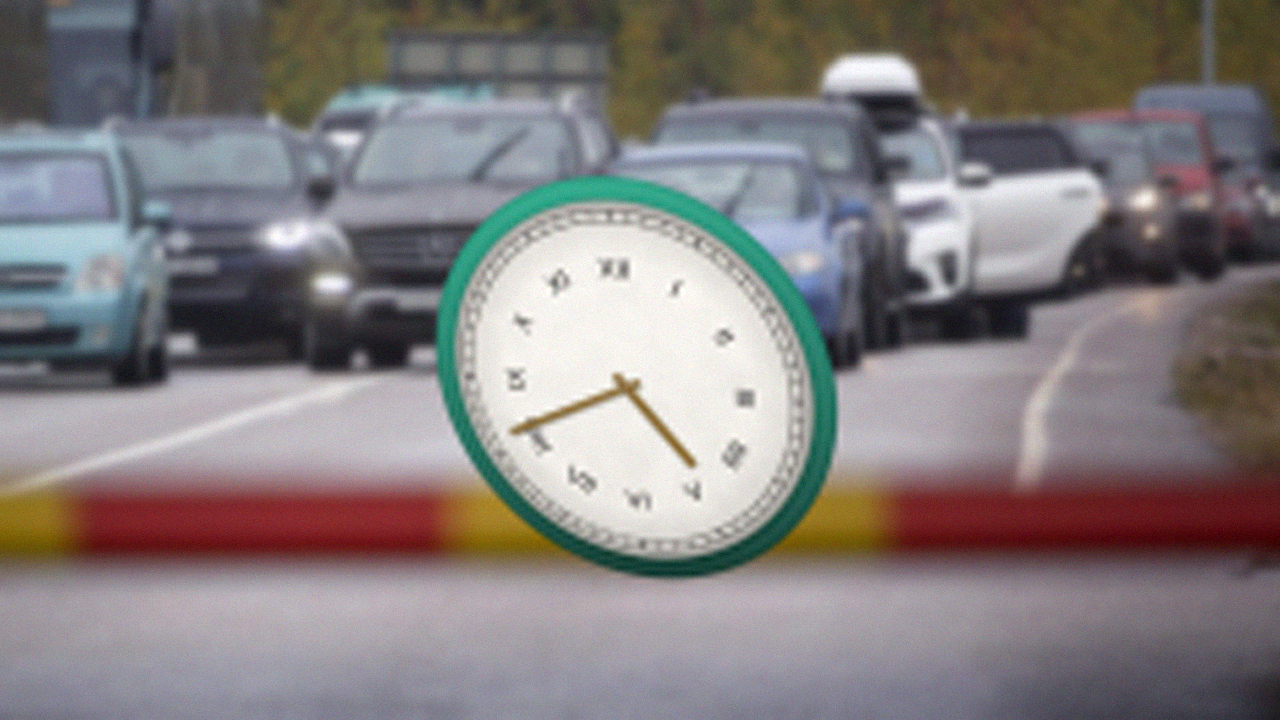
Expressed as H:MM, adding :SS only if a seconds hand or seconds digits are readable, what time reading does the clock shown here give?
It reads 4:41
